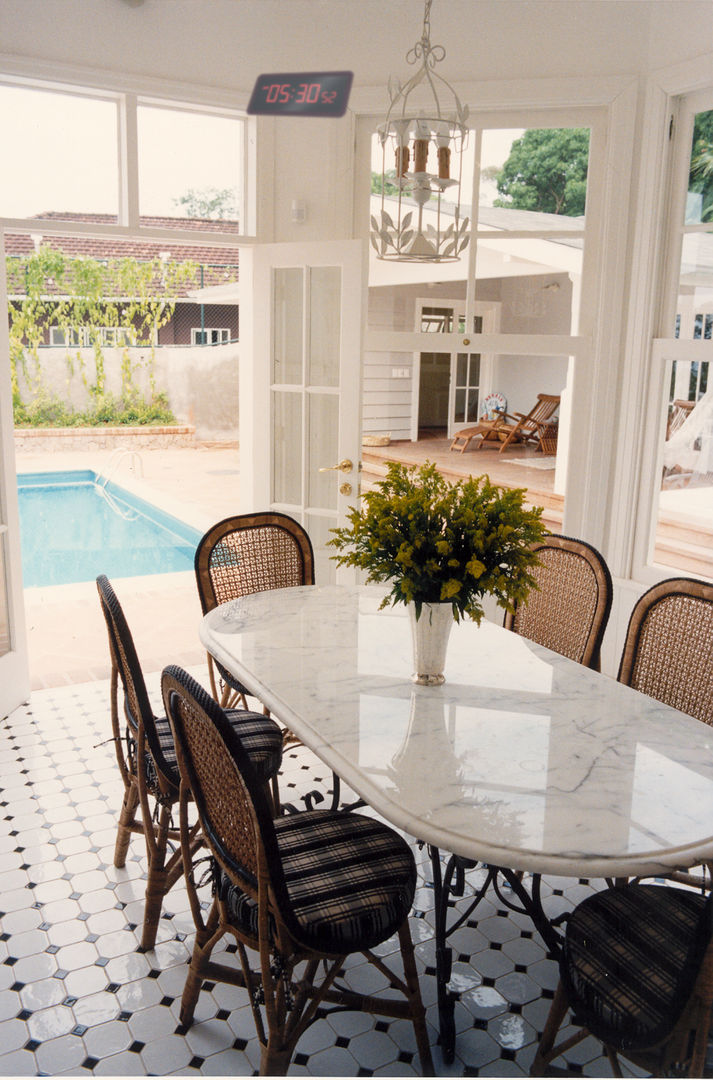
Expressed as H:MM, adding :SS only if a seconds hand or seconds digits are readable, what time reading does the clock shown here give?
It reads 5:30
